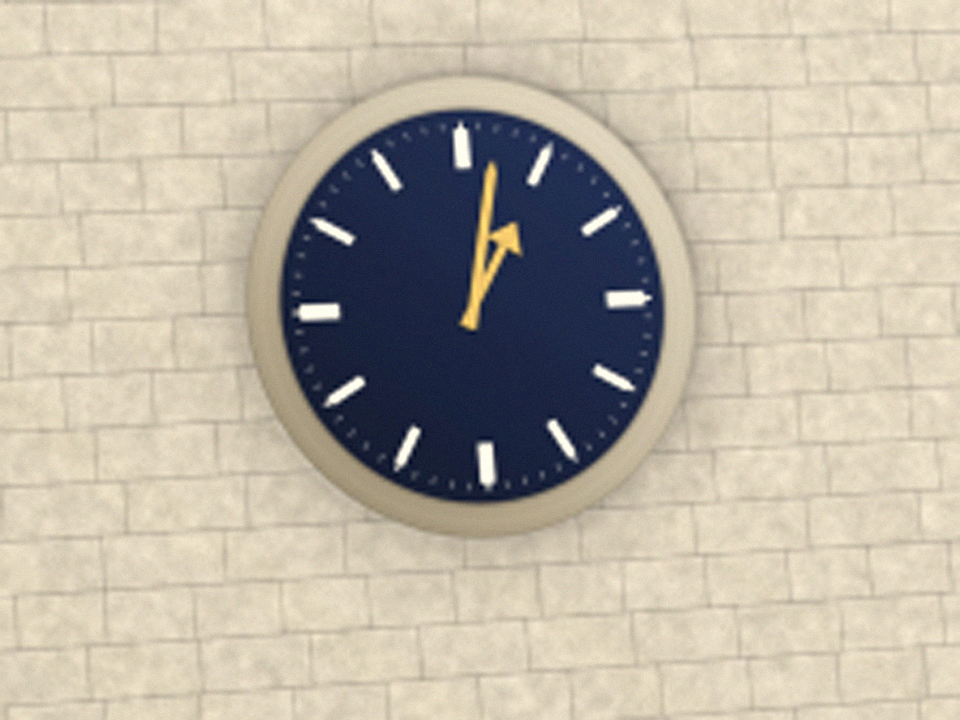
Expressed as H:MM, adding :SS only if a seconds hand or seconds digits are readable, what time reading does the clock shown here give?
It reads 1:02
